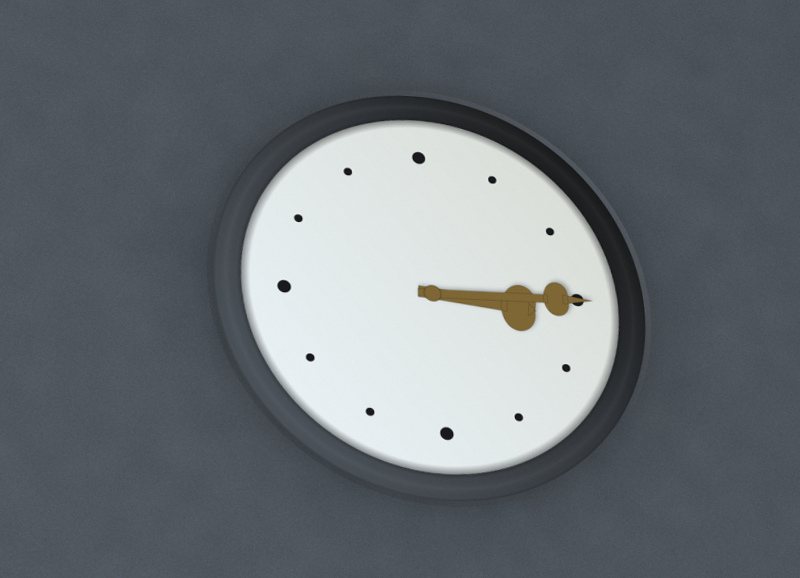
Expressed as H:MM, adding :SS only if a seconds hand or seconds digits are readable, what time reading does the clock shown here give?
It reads 3:15
